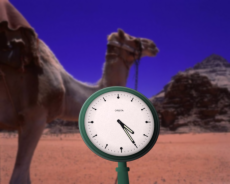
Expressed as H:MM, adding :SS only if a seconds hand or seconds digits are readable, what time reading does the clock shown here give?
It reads 4:25
